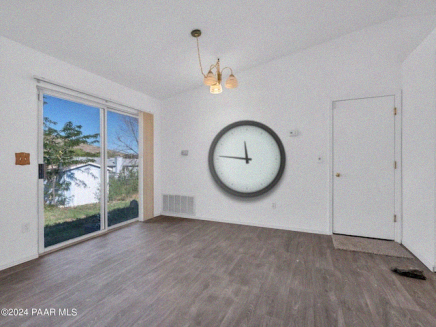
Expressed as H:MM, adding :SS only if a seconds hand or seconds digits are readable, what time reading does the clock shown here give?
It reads 11:46
